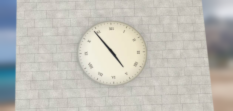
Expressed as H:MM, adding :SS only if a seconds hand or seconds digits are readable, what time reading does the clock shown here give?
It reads 4:54
